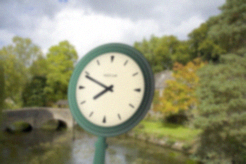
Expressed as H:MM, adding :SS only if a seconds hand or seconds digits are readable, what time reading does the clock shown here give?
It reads 7:49
